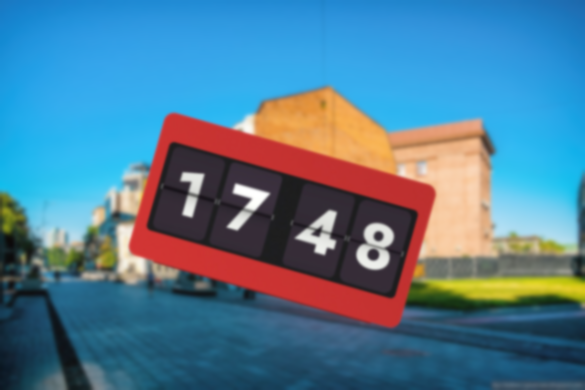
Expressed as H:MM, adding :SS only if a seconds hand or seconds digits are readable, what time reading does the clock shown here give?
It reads 17:48
